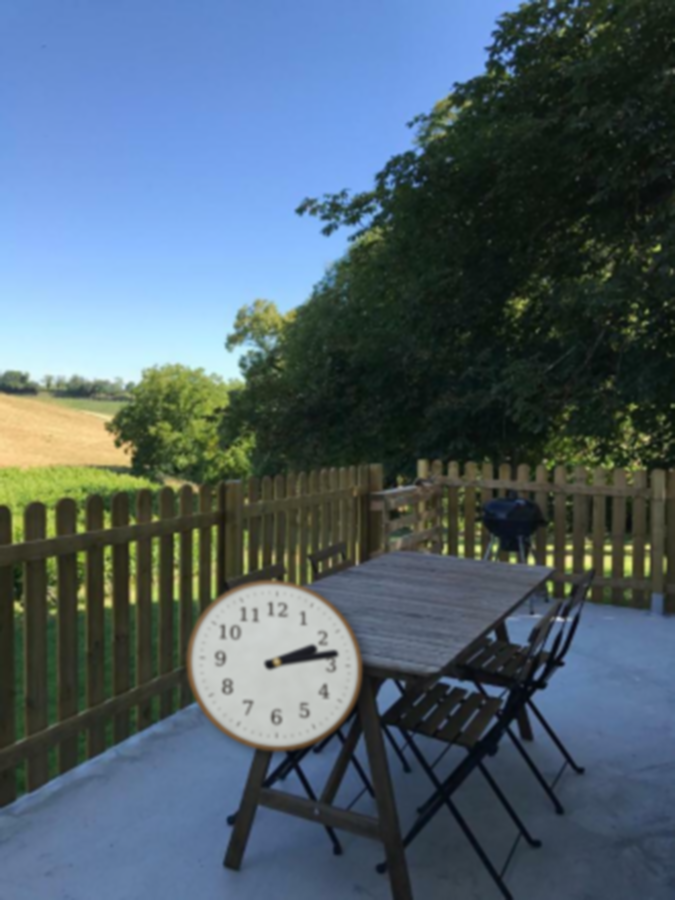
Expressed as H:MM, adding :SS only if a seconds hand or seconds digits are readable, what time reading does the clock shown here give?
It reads 2:13
